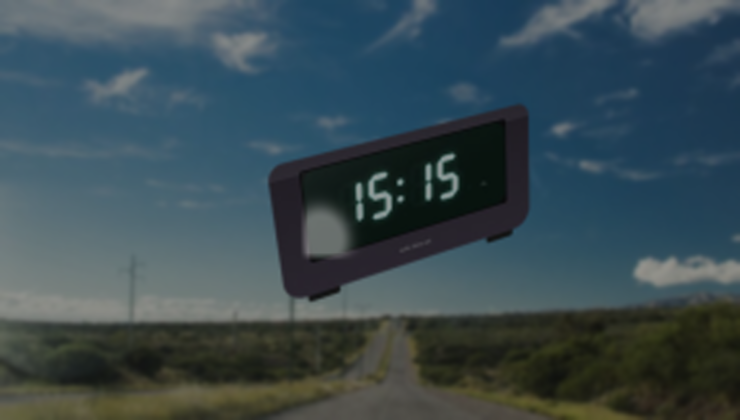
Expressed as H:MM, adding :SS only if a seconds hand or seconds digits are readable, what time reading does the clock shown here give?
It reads 15:15
